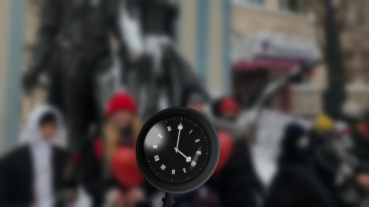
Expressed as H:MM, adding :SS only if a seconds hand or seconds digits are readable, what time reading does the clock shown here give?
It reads 4:00
